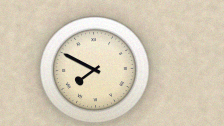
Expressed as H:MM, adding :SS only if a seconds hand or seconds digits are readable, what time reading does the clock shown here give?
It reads 7:50
